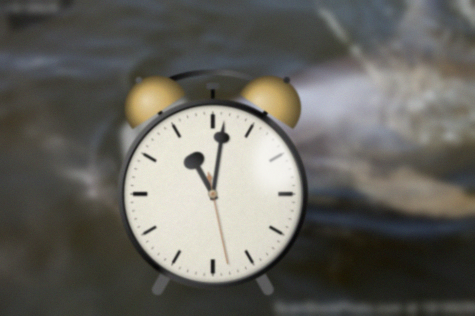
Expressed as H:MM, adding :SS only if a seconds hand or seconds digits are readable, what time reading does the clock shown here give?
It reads 11:01:28
